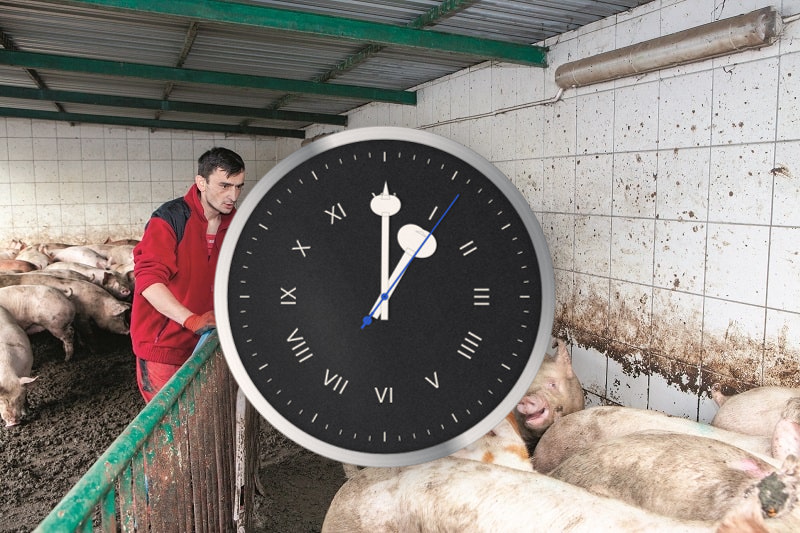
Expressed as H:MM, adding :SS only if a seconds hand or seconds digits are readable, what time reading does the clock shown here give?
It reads 1:00:06
